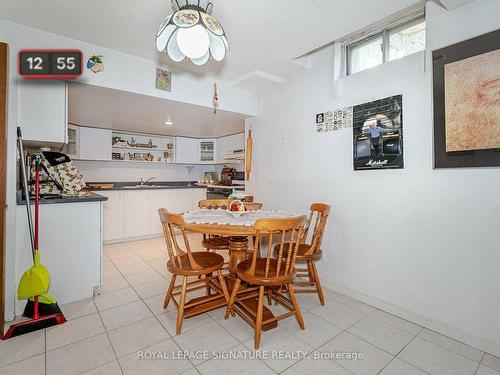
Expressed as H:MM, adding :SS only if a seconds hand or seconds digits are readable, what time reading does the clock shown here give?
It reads 12:55
